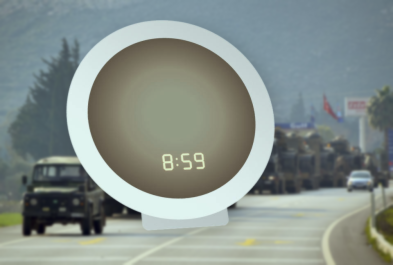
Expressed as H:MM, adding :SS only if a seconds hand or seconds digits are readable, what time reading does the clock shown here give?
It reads 8:59
